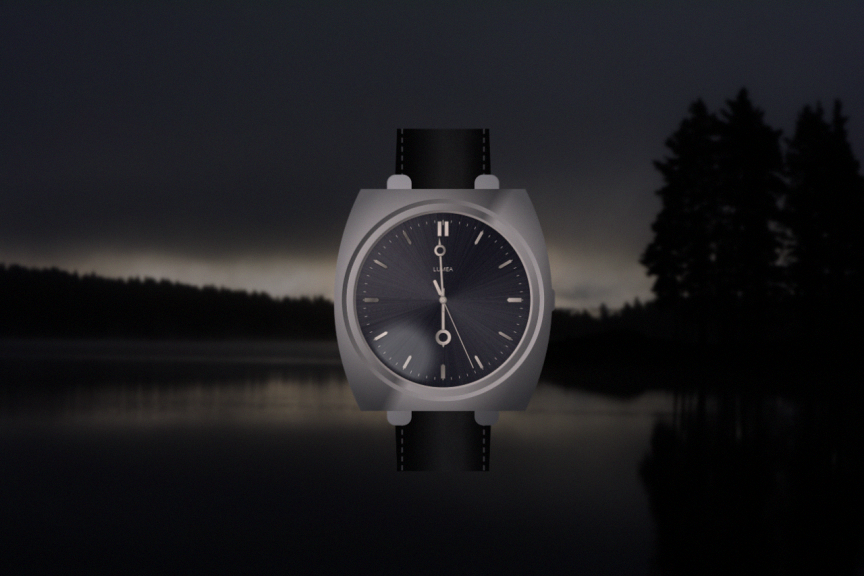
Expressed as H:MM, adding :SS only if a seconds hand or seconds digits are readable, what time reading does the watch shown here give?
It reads 5:59:26
